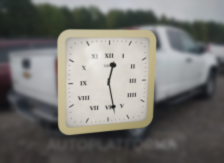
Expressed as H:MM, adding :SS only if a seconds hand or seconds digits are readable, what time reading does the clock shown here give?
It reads 12:28
